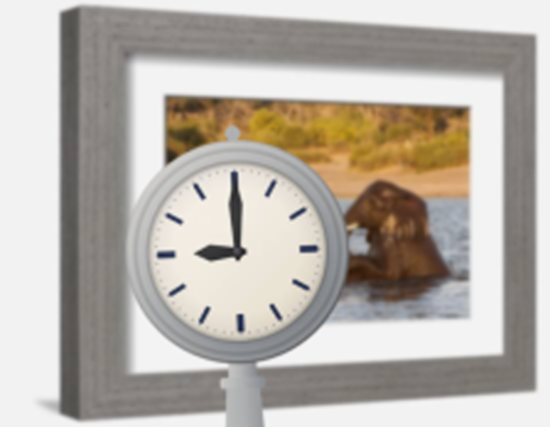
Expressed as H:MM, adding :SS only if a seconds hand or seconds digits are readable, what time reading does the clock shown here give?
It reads 9:00
